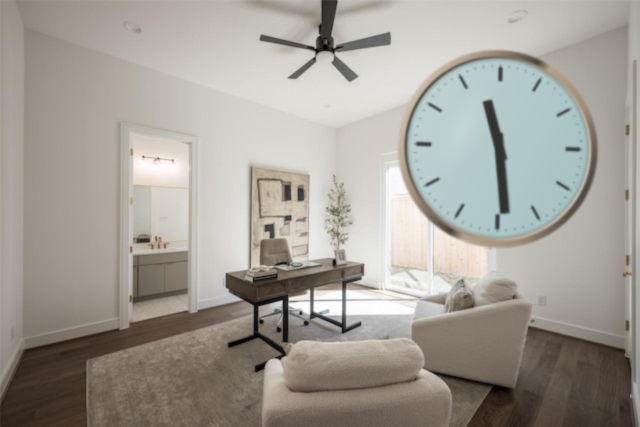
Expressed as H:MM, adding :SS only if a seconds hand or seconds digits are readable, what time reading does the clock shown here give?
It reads 11:29
